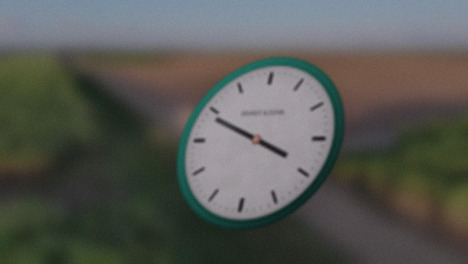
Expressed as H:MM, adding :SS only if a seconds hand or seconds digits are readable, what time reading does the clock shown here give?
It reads 3:49
